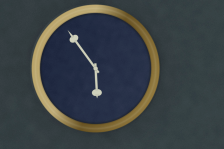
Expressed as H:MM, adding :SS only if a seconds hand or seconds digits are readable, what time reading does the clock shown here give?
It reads 5:54
